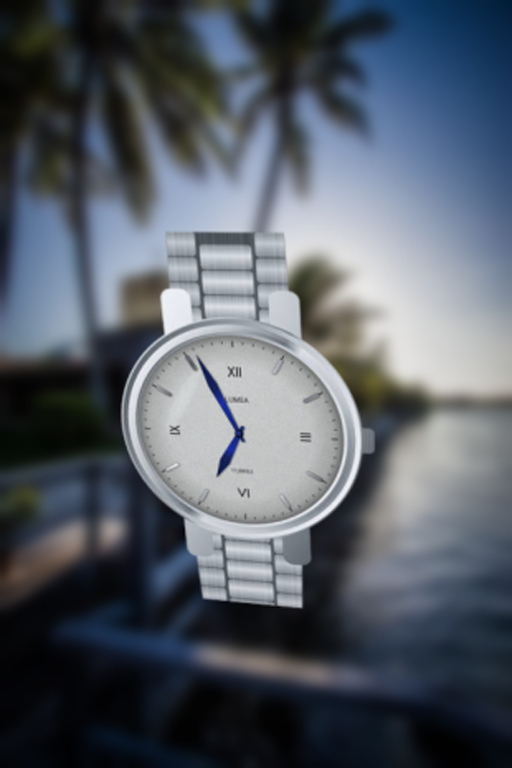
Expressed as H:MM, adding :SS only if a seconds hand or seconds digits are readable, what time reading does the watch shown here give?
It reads 6:56
